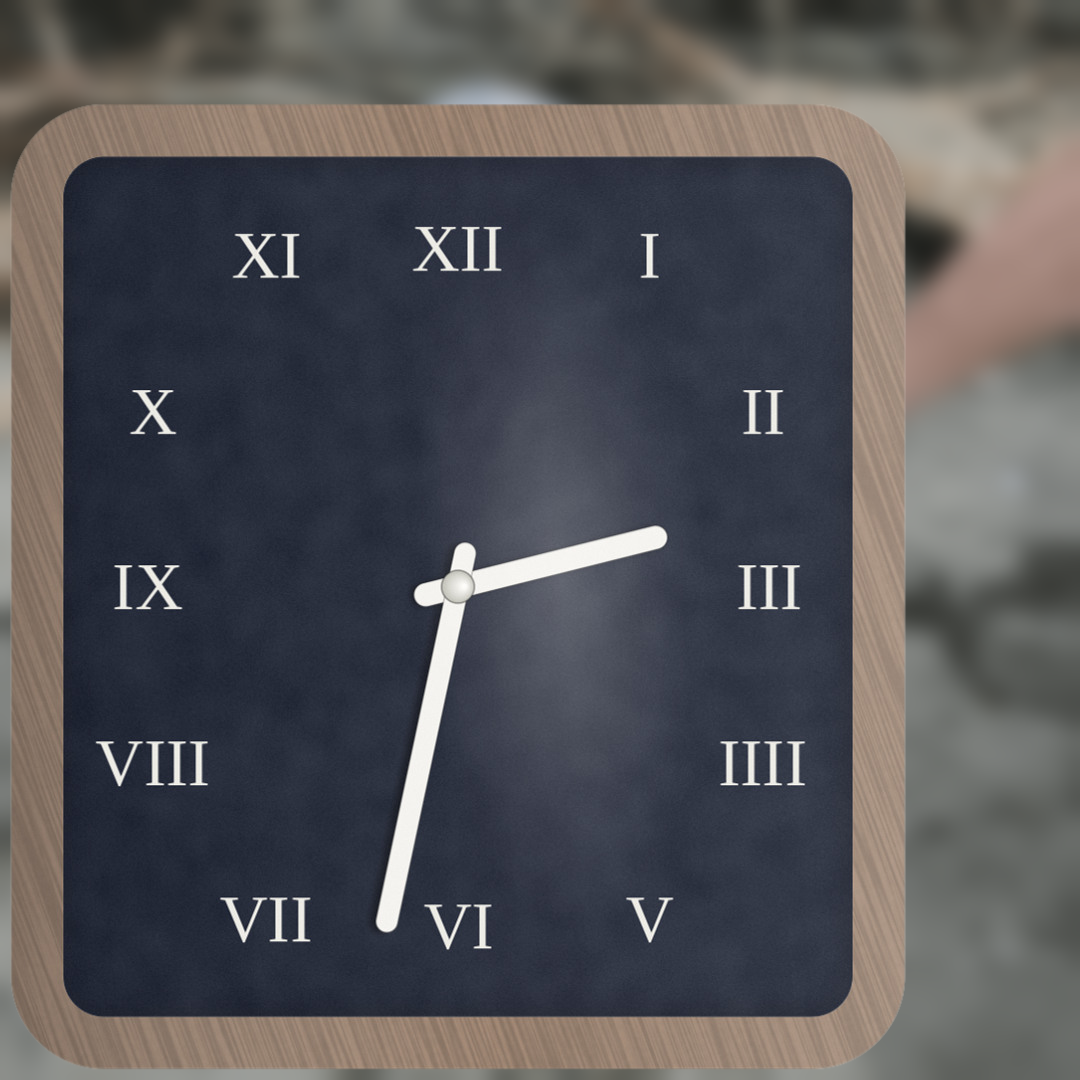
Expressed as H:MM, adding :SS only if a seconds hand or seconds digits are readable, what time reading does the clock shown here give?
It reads 2:32
